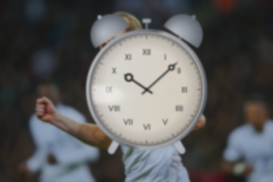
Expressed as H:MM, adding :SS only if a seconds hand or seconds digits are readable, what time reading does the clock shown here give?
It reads 10:08
